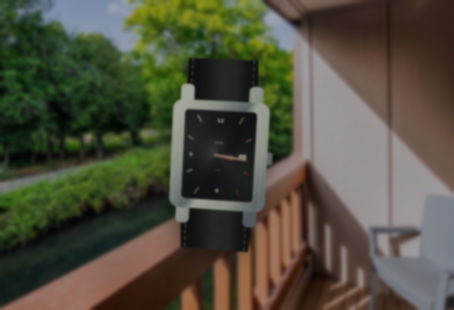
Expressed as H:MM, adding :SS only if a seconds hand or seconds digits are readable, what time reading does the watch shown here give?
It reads 3:16
